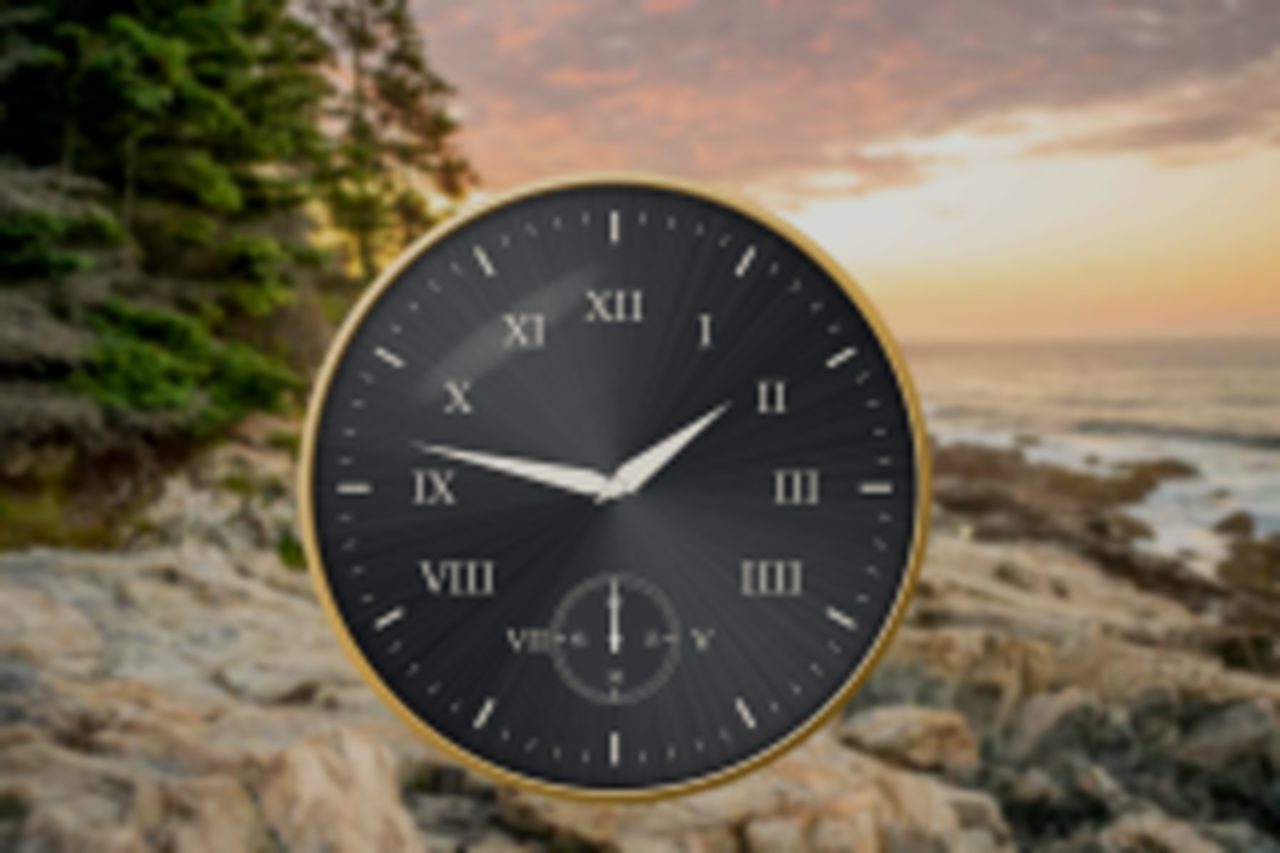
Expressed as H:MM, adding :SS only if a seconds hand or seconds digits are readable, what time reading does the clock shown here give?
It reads 1:47
